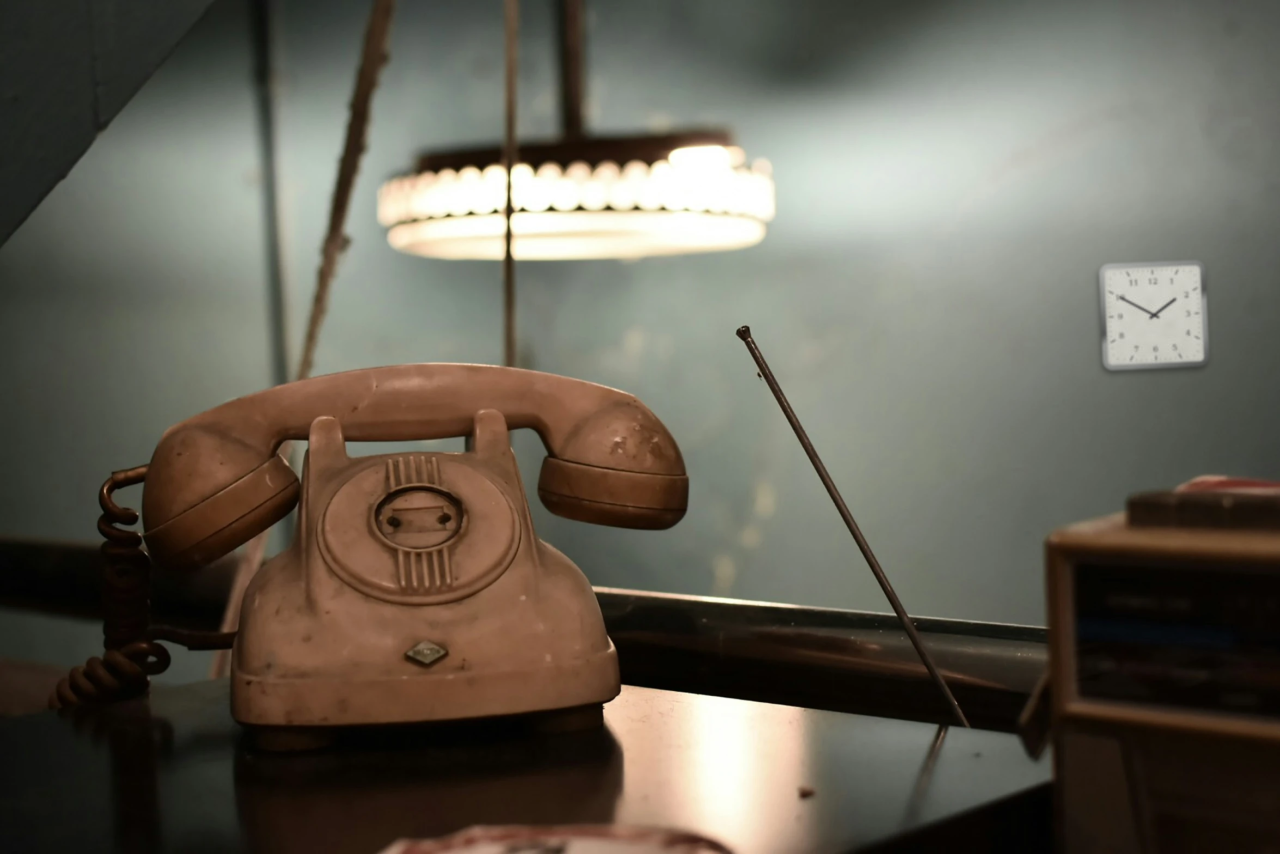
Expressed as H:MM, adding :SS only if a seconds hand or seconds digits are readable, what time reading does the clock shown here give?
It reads 1:50
